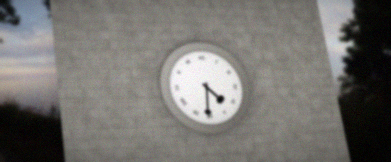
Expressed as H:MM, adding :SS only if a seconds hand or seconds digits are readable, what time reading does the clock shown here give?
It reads 4:31
